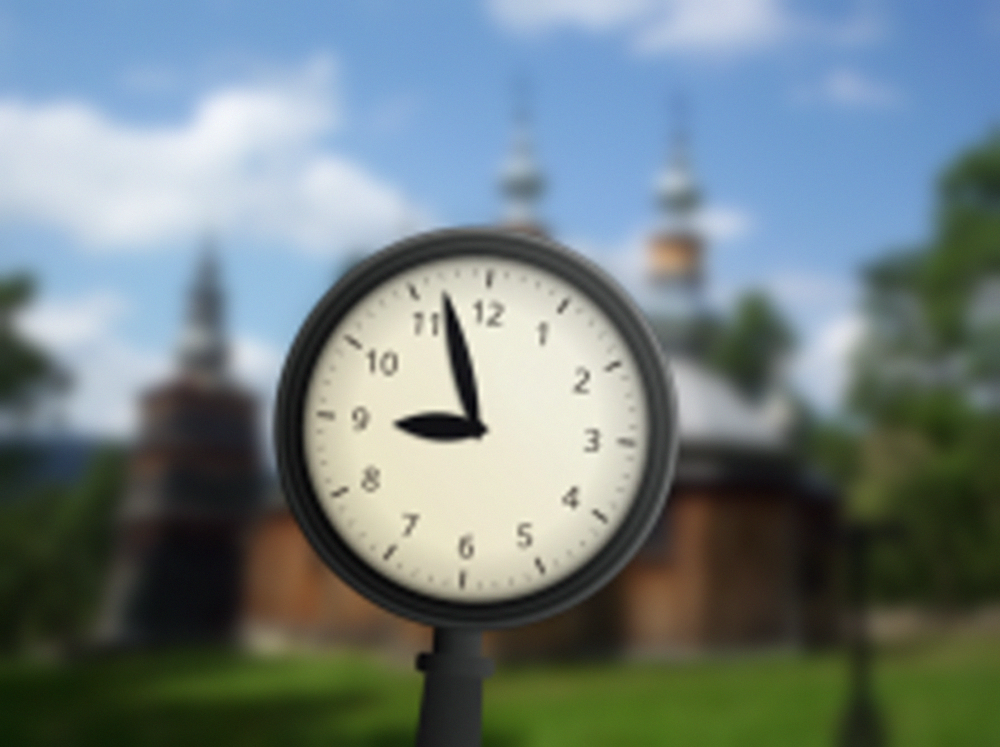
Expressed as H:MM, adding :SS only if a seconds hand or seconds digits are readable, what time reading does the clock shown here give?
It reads 8:57
